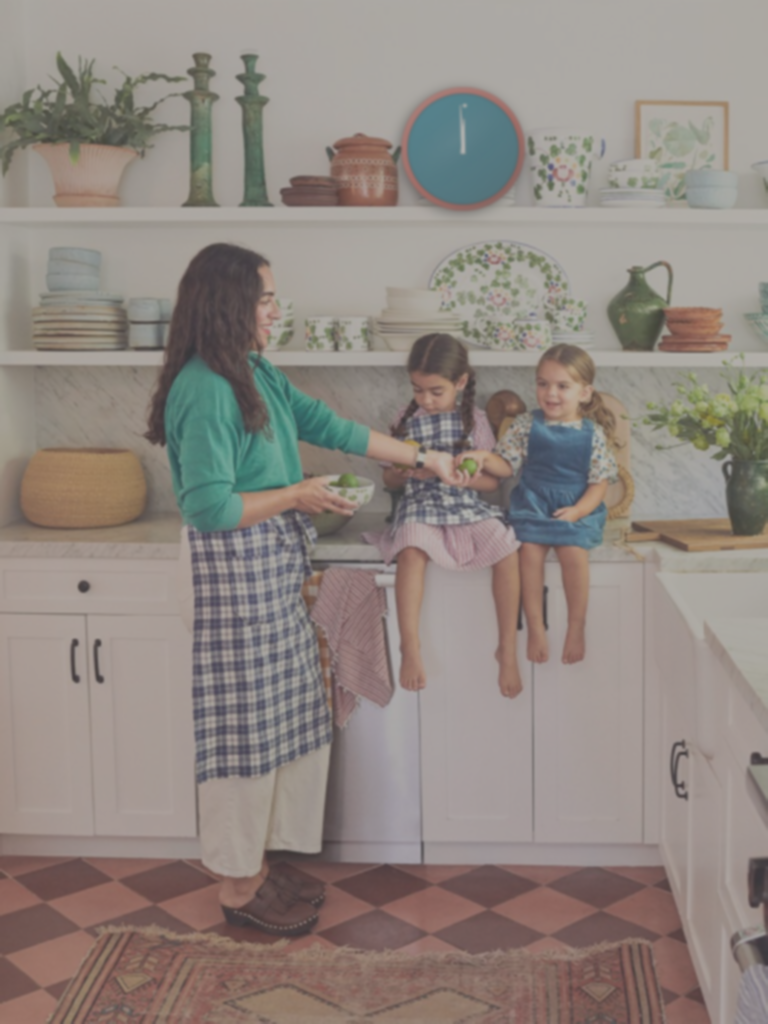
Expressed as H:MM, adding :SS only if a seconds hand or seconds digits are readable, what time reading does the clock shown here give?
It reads 11:59
